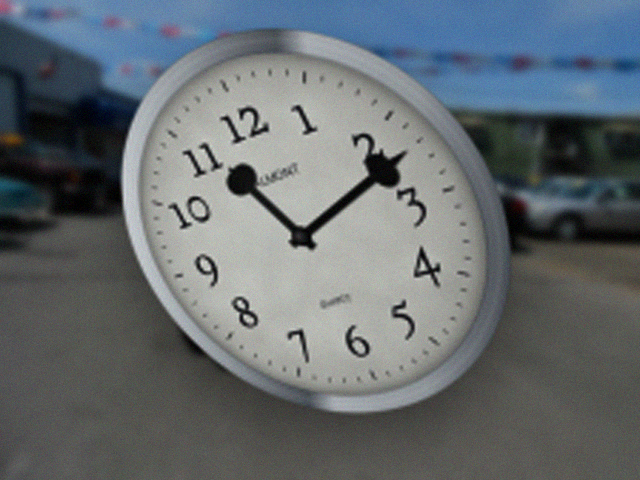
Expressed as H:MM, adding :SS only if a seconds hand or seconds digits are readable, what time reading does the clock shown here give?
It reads 11:12
